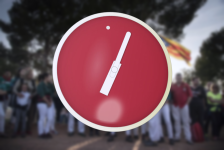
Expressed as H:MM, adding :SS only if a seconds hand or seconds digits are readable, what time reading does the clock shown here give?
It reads 7:05
